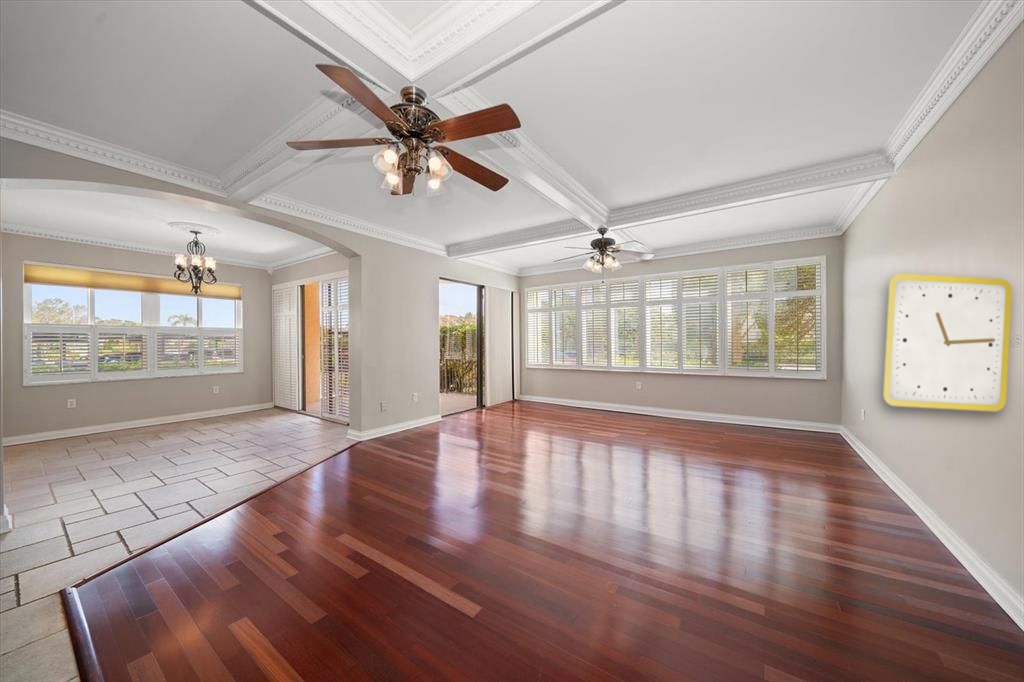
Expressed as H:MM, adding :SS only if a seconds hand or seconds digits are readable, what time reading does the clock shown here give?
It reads 11:14
